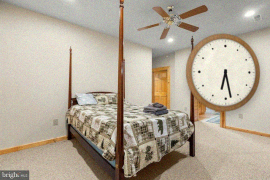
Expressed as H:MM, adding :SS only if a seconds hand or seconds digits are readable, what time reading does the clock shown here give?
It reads 6:28
